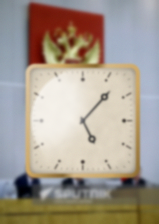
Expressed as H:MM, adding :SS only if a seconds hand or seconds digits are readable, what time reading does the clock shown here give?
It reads 5:07
